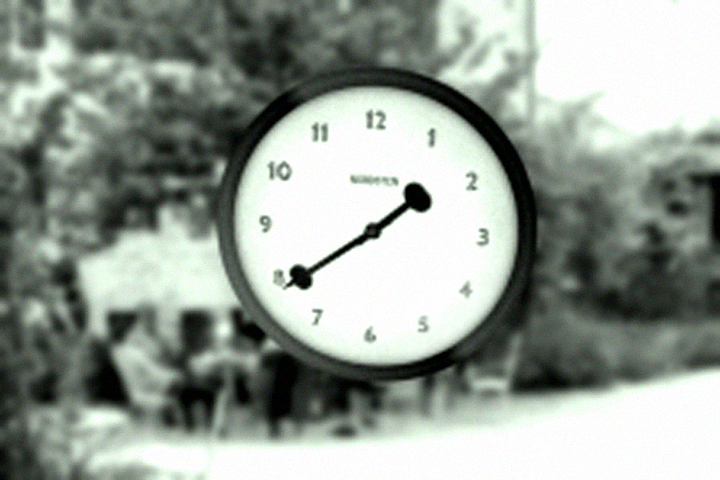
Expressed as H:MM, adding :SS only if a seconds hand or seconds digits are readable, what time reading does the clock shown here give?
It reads 1:39
